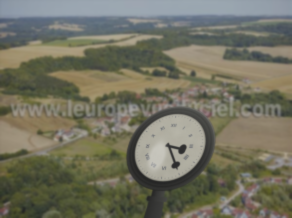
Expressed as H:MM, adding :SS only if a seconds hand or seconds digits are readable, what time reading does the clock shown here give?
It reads 3:25
